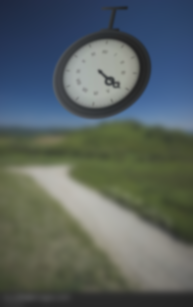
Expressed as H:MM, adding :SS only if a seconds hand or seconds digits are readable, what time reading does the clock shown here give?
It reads 4:21
